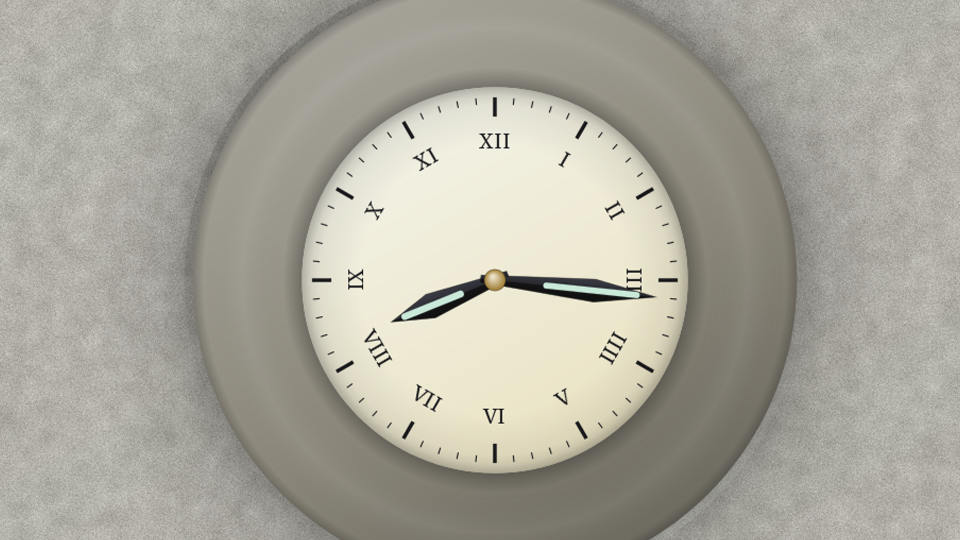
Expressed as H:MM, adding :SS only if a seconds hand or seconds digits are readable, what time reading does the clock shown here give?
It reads 8:16
